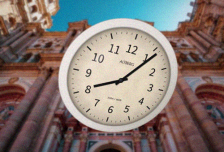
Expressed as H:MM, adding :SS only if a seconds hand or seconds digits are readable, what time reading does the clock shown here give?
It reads 8:06
